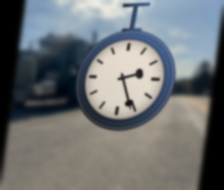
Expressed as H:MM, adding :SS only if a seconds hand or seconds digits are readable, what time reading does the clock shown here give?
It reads 2:26
